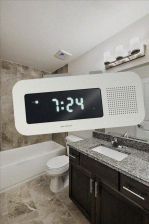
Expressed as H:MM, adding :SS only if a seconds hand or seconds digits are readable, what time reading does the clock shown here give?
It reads 7:24
